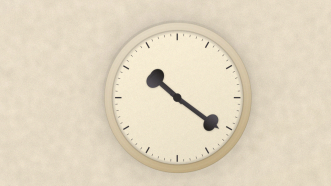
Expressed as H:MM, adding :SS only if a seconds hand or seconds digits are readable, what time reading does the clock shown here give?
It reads 10:21
